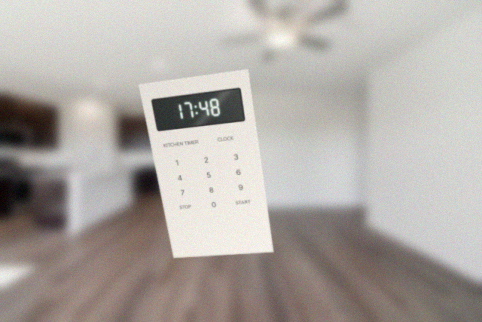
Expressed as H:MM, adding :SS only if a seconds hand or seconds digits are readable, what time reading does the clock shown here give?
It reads 17:48
